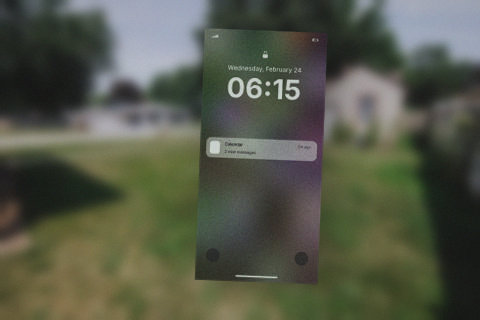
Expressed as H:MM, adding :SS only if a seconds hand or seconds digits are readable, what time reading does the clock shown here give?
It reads 6:15
